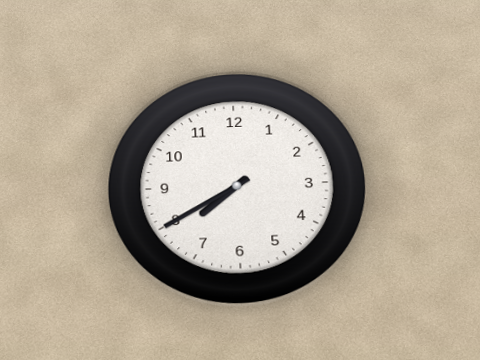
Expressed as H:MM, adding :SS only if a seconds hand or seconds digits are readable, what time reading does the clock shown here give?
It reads 7:40
